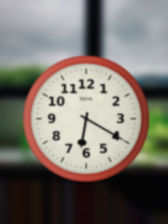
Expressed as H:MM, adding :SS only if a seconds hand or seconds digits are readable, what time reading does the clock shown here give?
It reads 6:20
